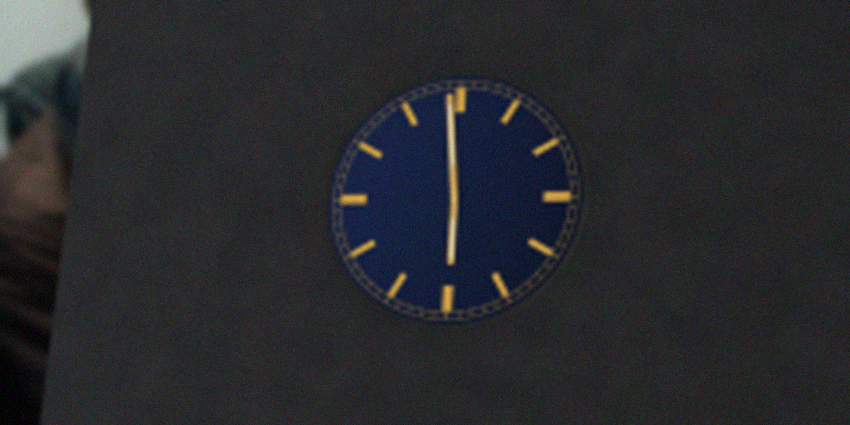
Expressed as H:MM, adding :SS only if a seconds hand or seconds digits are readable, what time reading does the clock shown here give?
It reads 5:59
